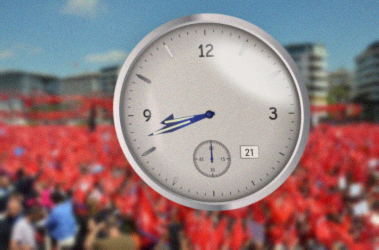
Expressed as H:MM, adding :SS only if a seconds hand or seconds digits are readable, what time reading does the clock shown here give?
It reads 8:42
